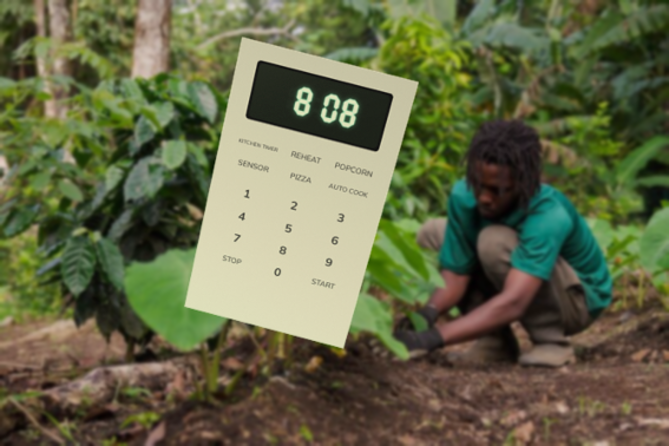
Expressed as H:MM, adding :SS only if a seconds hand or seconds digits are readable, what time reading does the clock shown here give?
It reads 8:08
